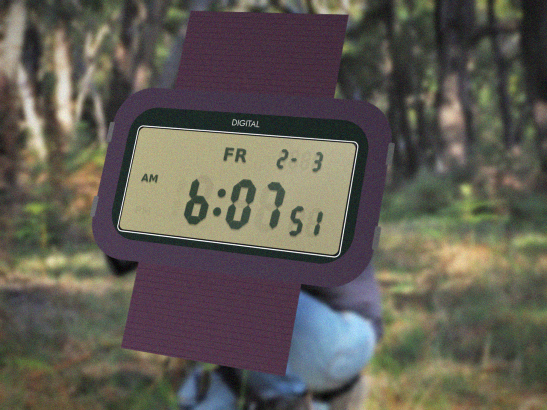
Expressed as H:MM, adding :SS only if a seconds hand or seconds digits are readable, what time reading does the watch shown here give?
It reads 6:07:51
